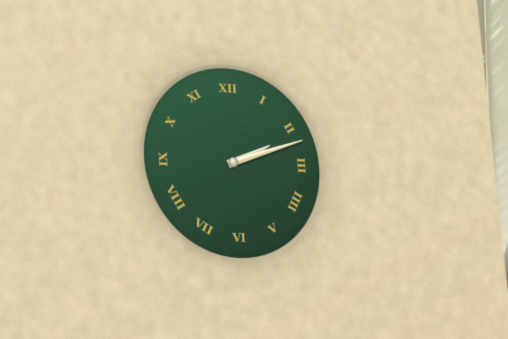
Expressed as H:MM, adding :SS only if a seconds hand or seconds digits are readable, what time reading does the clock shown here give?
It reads 2:12
